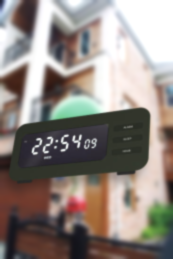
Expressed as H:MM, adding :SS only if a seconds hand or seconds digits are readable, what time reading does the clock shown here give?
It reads 22:54:09
